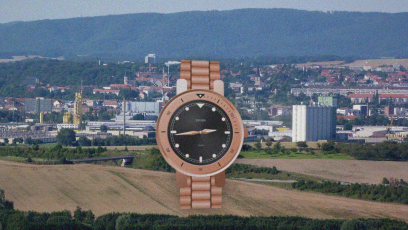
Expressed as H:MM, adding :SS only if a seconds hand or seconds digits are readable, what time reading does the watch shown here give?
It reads 2:44
